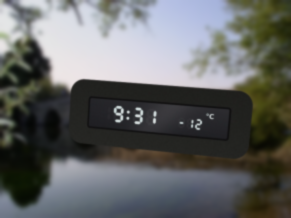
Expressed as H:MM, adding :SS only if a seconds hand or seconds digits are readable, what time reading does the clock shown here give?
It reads 9:31
